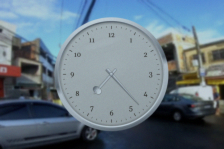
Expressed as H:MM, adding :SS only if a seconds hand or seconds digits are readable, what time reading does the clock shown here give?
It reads 7:23
